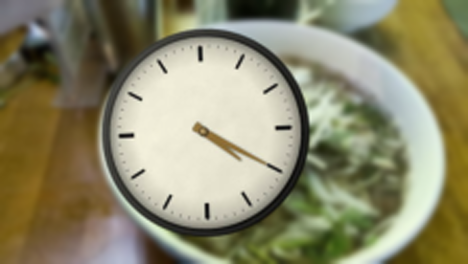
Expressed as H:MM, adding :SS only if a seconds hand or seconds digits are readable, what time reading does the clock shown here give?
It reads 4:20
